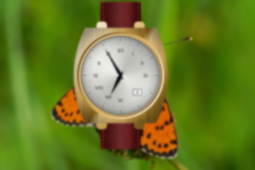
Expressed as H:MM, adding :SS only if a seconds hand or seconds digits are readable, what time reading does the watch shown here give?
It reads 6:55
